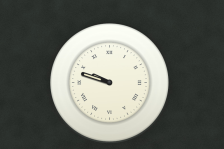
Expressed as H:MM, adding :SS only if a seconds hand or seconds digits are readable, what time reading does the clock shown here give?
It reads 9:48
